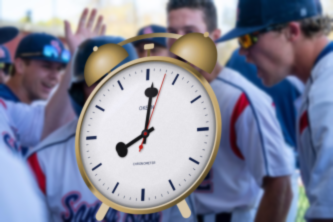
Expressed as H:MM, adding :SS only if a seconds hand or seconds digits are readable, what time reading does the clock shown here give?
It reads 8:01:03
